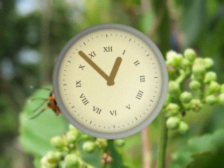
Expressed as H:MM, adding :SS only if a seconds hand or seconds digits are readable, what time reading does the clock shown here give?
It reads 12:53
